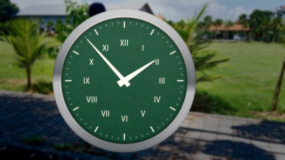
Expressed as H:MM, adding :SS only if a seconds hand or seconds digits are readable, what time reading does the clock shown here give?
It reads 1:53
